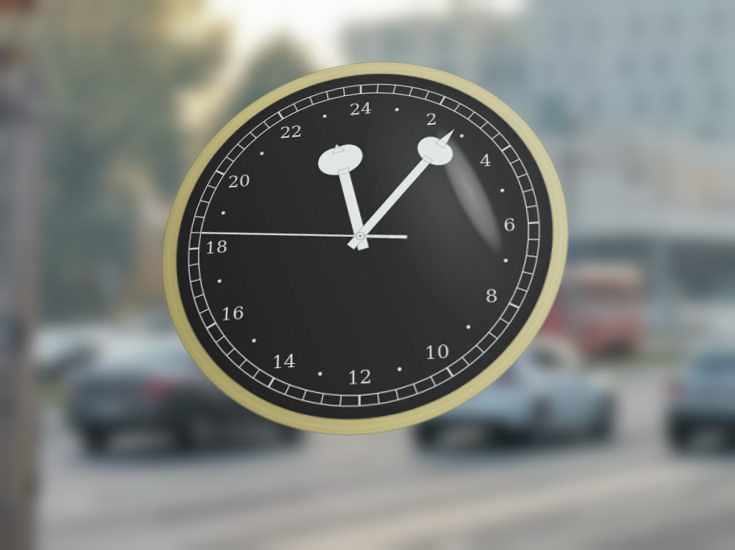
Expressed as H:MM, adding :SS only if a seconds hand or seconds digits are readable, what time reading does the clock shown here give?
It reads 23:06:46
